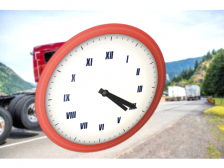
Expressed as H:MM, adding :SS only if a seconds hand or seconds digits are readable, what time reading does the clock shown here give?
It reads 4:20
